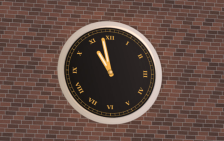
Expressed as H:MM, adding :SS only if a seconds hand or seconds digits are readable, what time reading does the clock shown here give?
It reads 10:58
